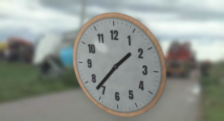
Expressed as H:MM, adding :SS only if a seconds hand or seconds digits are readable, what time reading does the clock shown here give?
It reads 1:37
